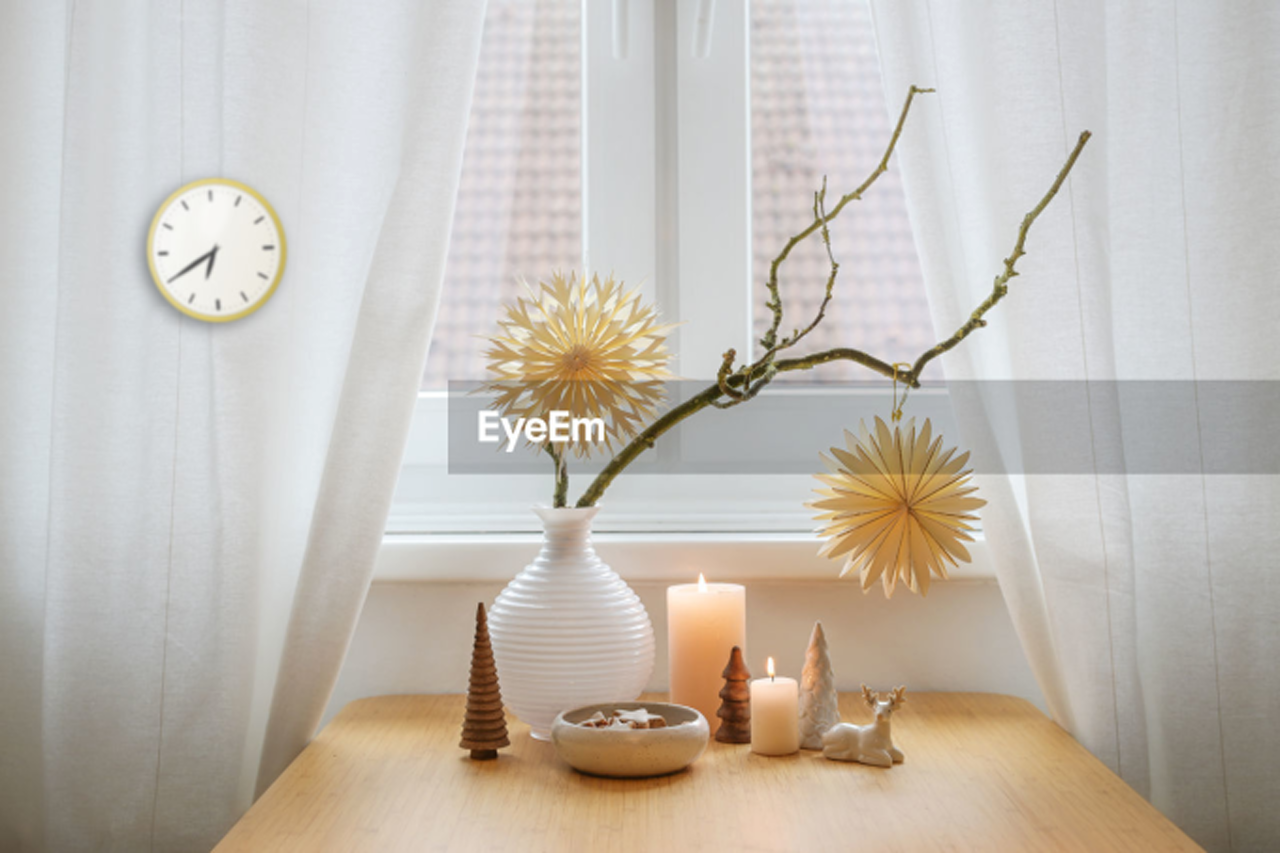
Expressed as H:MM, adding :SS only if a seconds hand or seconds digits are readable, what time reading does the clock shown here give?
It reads 6:40
